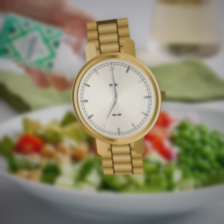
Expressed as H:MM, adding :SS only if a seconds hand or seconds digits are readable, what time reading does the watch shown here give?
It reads 7:00
